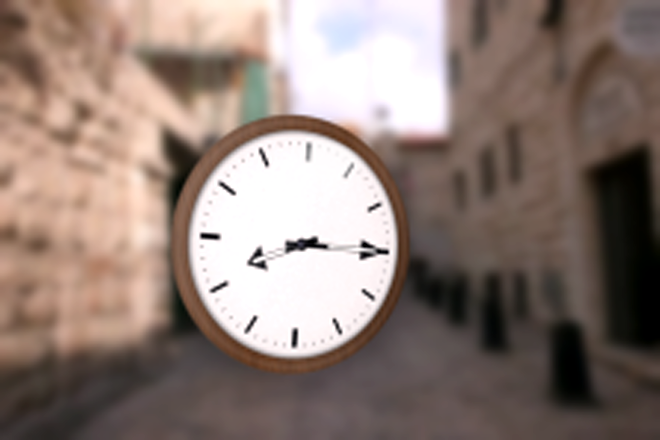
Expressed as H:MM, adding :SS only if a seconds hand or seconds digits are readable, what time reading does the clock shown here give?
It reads 8:15
